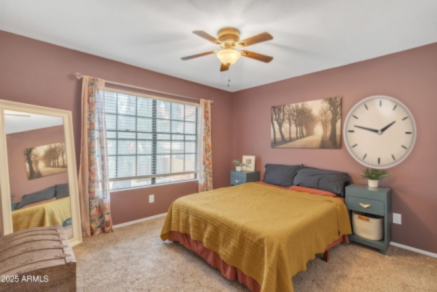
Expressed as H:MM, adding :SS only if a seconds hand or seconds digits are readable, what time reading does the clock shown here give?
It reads 1:47
